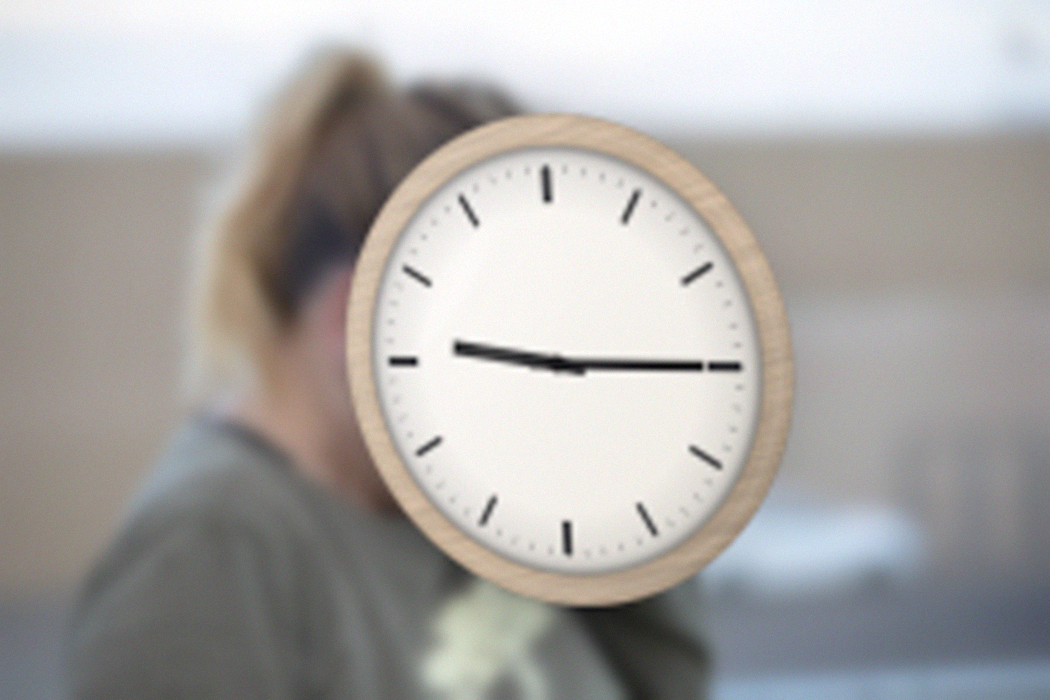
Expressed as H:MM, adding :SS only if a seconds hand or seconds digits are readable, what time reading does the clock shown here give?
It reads 9:15
